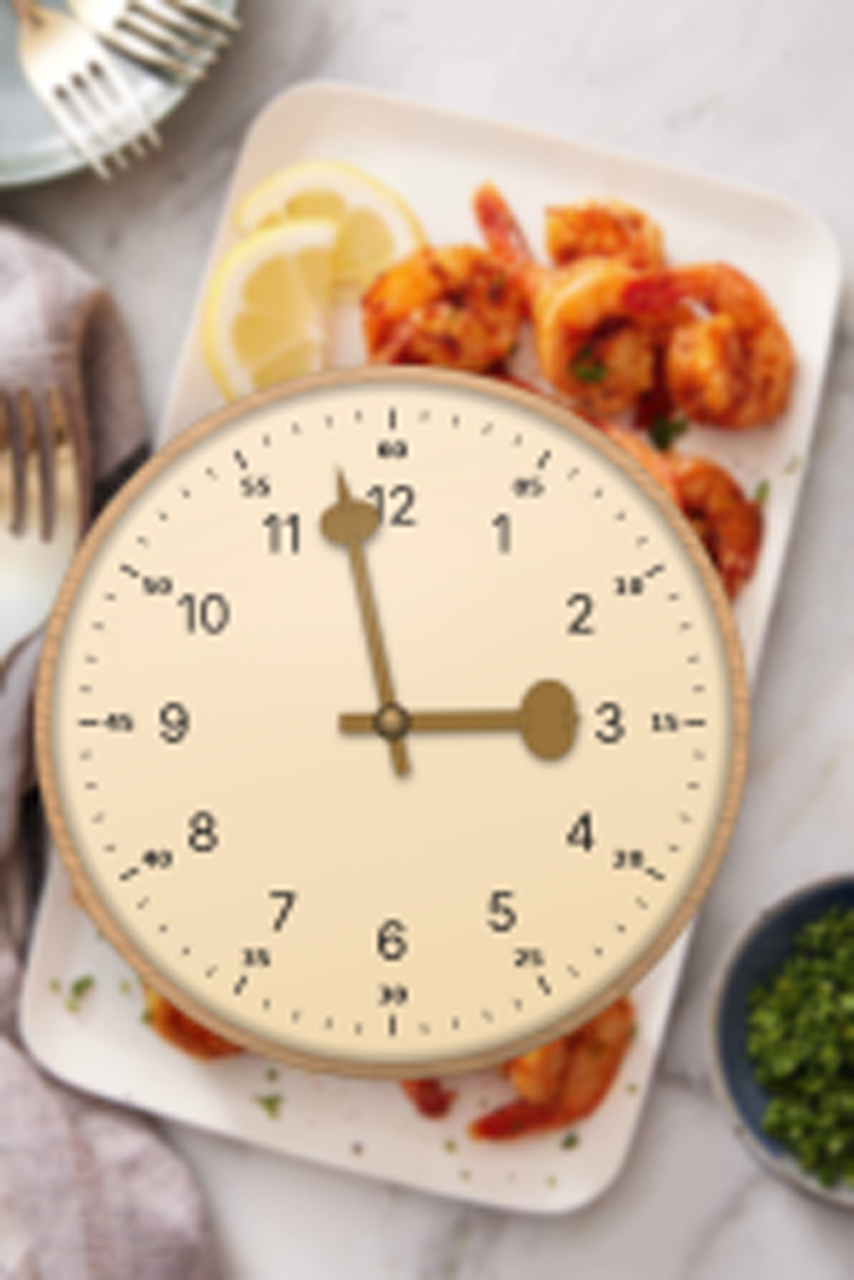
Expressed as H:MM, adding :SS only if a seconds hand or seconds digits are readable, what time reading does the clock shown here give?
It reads 2:58
